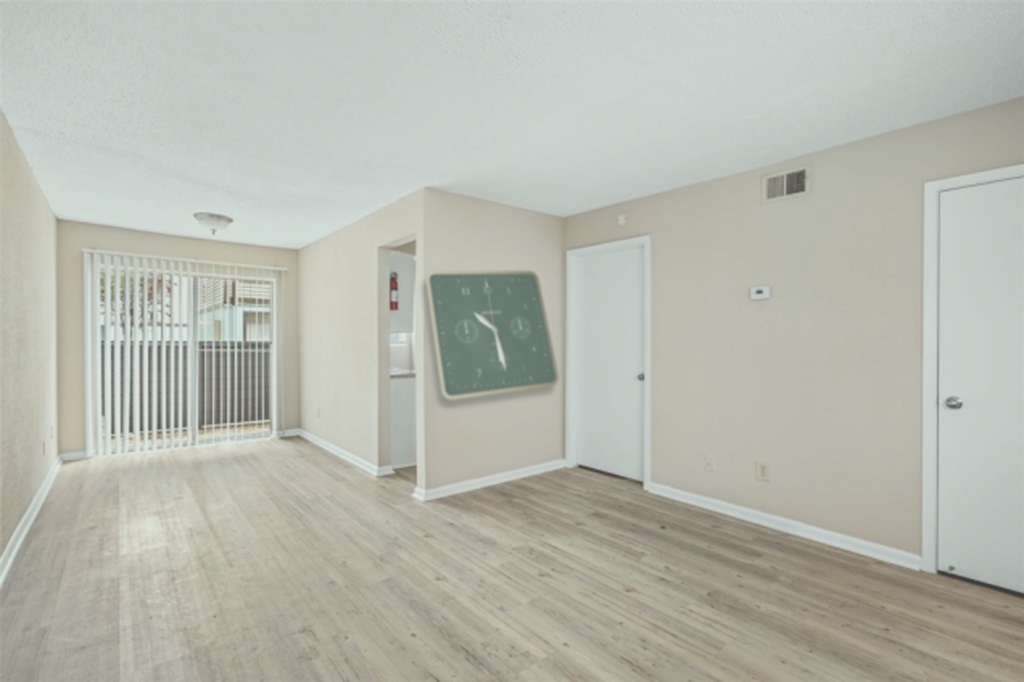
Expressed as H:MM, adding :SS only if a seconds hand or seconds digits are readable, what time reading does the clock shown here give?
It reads 10:29
